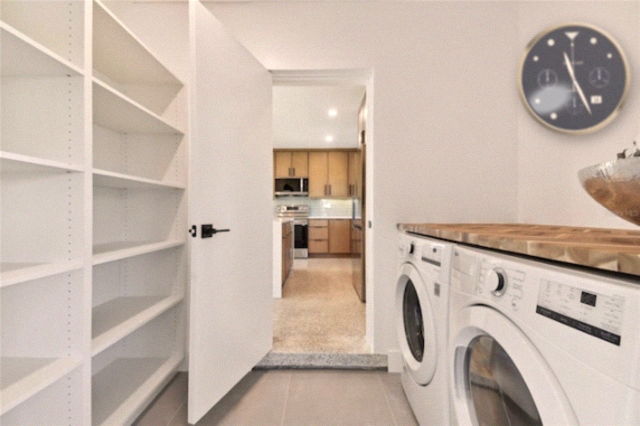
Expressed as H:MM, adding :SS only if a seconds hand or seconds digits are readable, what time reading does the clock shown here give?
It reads 11:26
